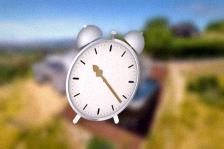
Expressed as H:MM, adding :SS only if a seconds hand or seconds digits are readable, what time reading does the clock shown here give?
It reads 10:22
